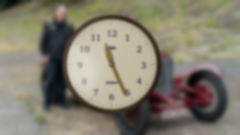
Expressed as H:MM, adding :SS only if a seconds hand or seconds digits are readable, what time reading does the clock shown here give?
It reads 11:26
